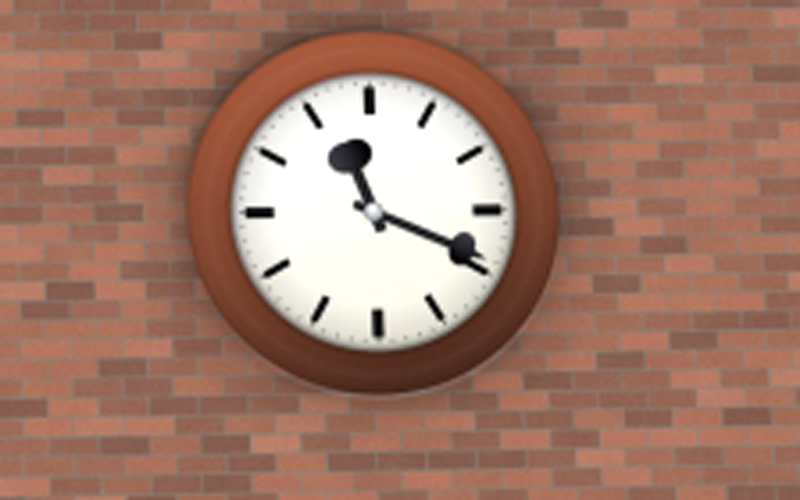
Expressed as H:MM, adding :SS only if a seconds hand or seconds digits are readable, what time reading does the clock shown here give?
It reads 11:19
